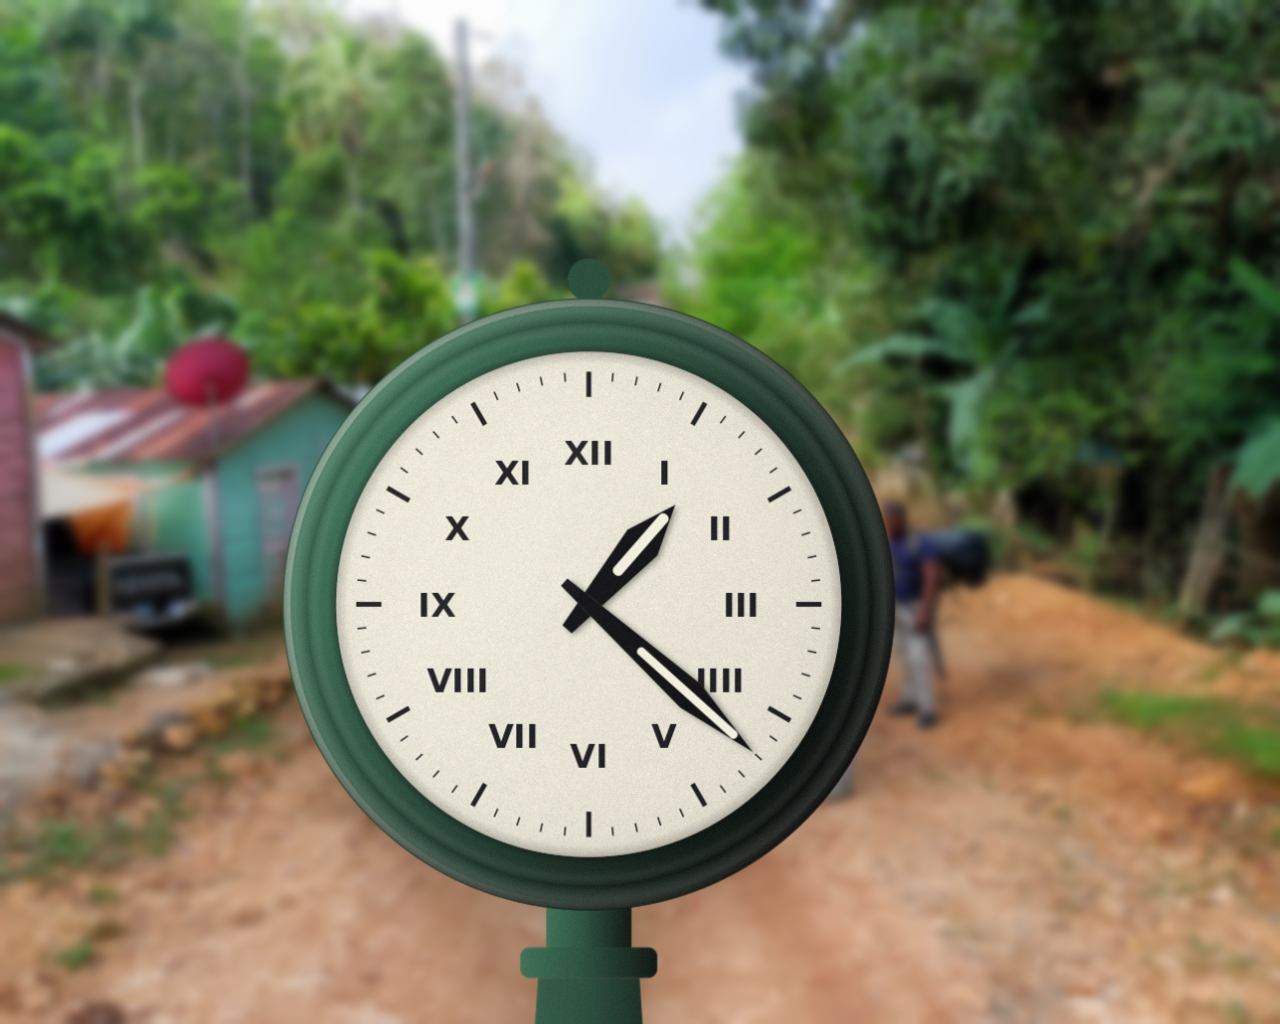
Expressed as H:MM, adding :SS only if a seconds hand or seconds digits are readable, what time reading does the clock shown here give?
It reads 1:22
